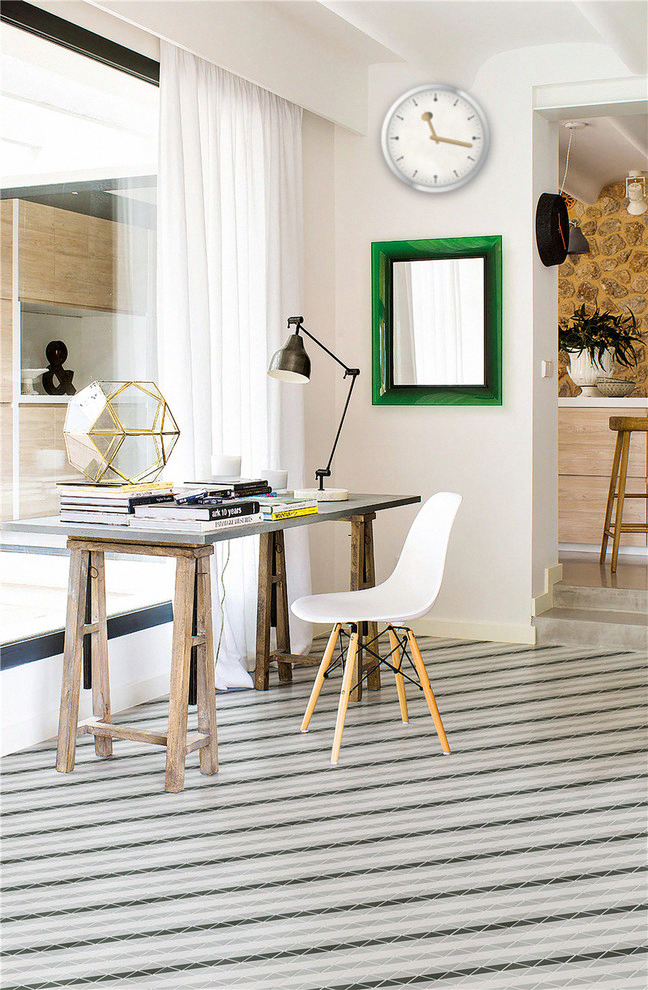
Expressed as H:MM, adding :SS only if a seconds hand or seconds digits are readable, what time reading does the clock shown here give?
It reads 11:17
